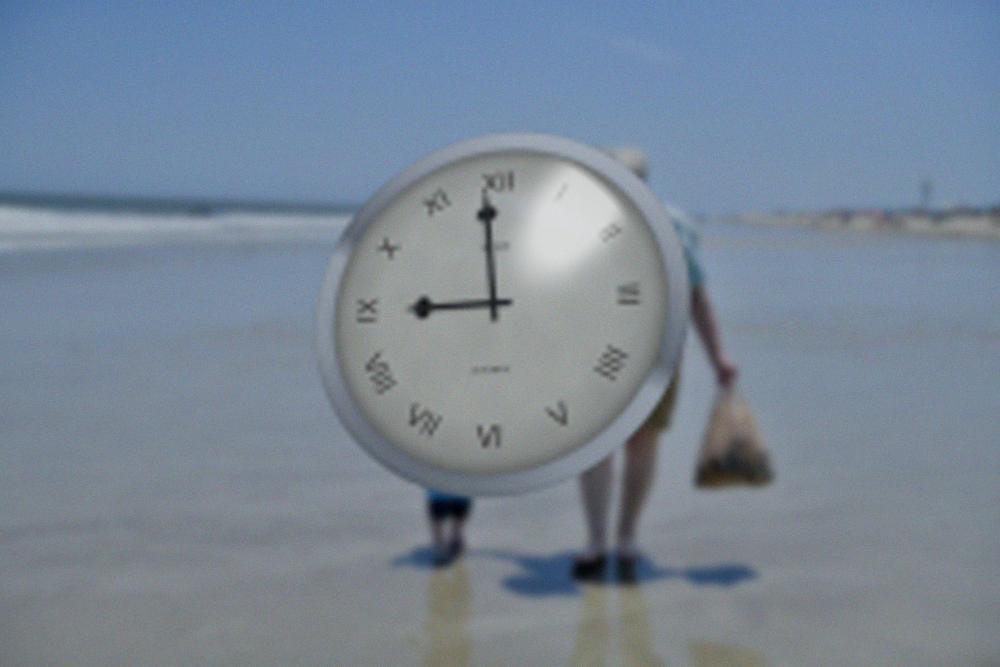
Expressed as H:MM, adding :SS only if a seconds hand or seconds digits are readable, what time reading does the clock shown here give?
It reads 8:59
